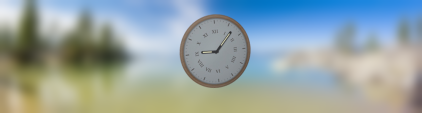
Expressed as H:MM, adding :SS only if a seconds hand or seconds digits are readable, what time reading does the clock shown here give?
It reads 9:07
